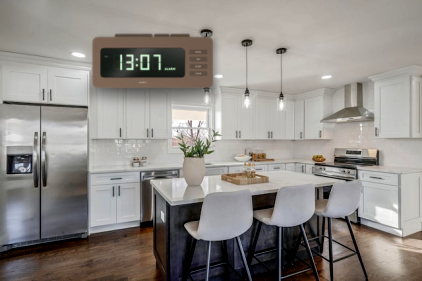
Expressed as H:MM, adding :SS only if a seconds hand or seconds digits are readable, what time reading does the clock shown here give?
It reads 13:07
